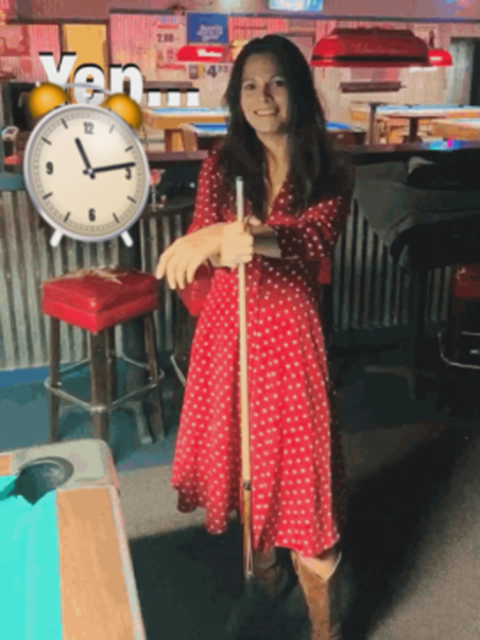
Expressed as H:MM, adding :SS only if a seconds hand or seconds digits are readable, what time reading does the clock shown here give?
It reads 11:13
